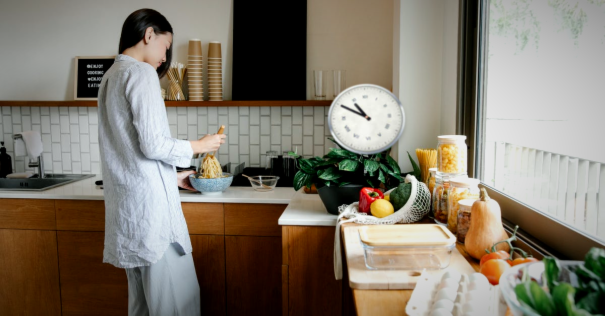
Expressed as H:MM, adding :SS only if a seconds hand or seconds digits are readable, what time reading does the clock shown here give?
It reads 10:50
